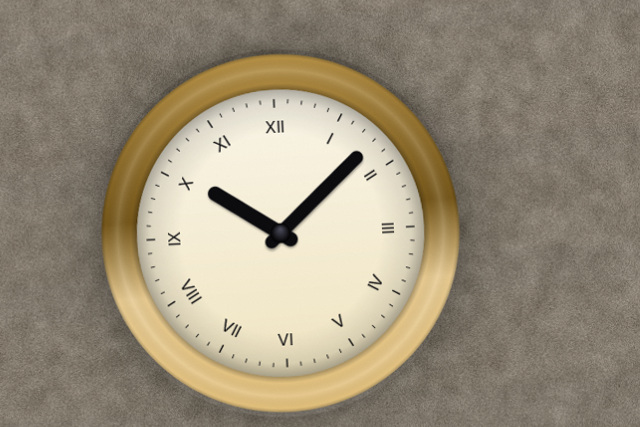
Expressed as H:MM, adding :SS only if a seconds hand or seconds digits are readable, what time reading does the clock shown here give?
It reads 10:08
